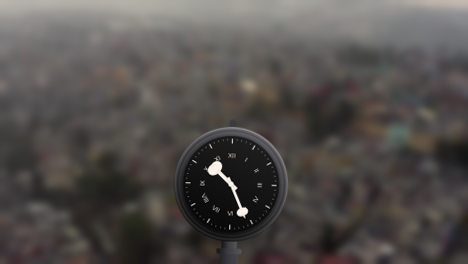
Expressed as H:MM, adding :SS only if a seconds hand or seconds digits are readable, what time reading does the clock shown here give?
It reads 10:26
